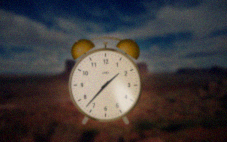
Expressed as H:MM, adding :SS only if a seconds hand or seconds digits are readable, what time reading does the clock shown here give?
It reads 1:37
